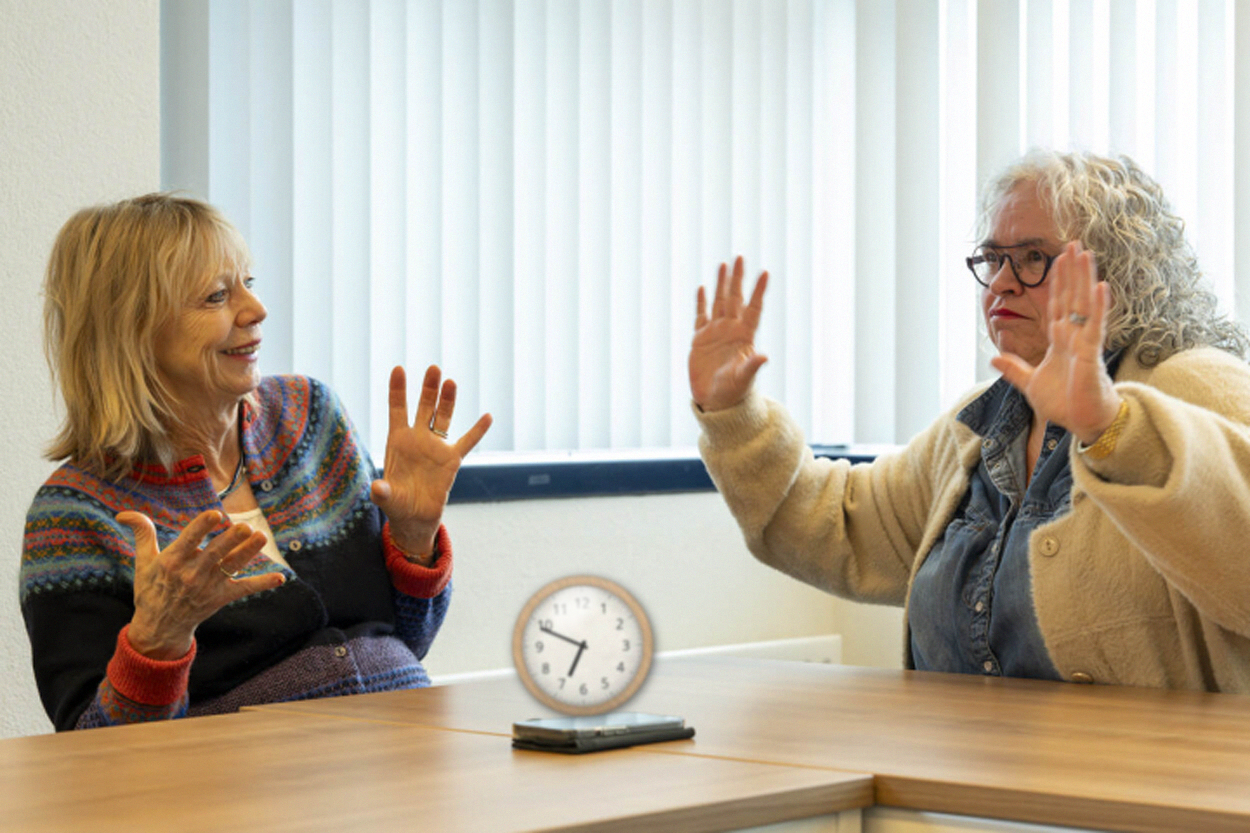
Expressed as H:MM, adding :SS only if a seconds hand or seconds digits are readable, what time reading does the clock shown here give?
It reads 6:49
